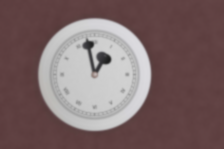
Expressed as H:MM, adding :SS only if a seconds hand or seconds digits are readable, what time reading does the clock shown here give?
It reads 12:58
